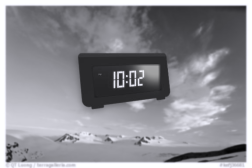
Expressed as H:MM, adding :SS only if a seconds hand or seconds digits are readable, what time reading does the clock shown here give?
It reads 10:02
